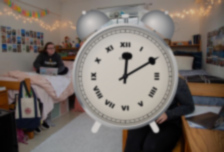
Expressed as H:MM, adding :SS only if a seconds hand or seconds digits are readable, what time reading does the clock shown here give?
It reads 12:10
